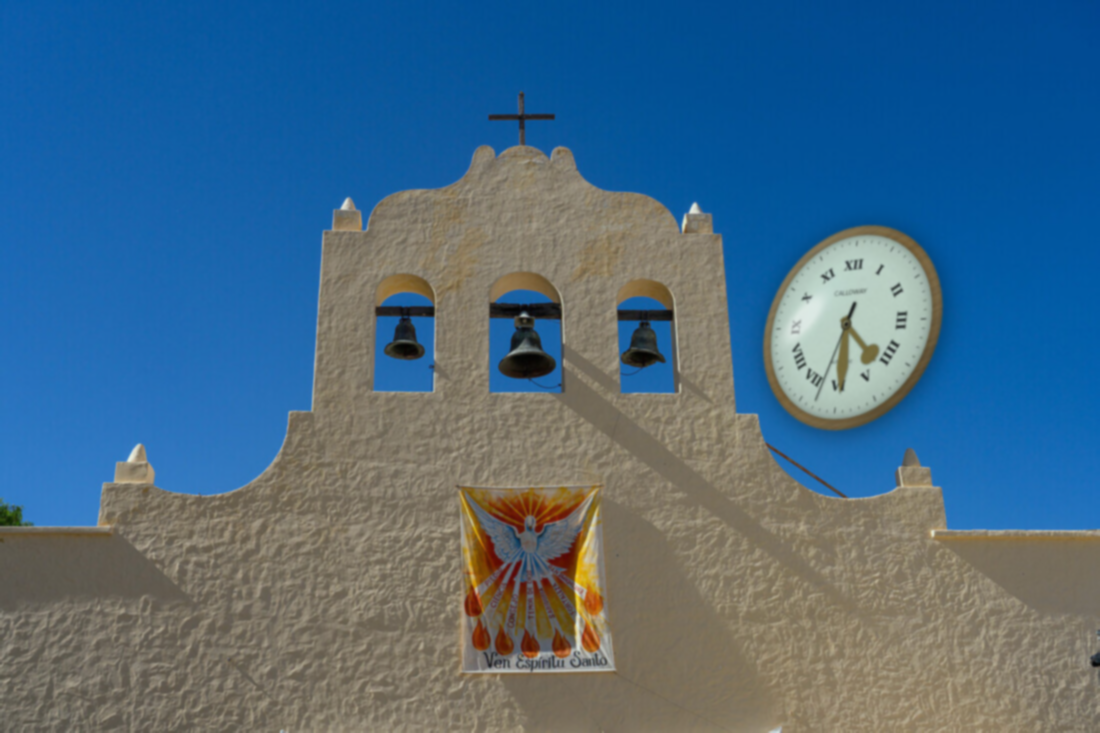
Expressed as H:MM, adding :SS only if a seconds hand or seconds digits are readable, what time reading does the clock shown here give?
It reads 4:29:33
